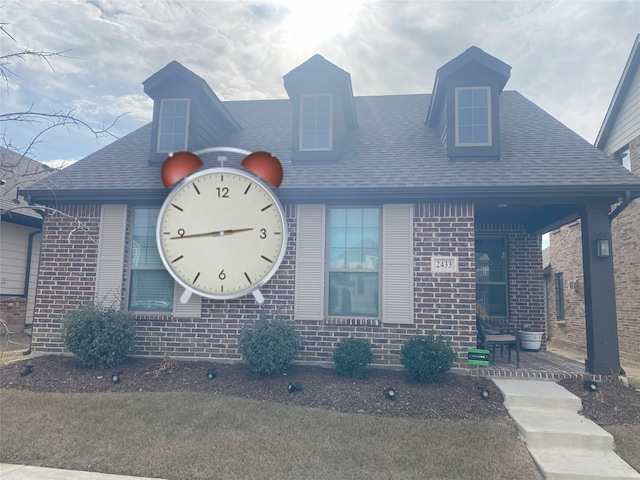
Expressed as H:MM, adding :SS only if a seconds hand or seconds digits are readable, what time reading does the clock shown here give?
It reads 2:44
